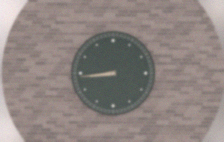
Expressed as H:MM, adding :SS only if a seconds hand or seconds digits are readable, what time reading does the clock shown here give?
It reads 8:44
